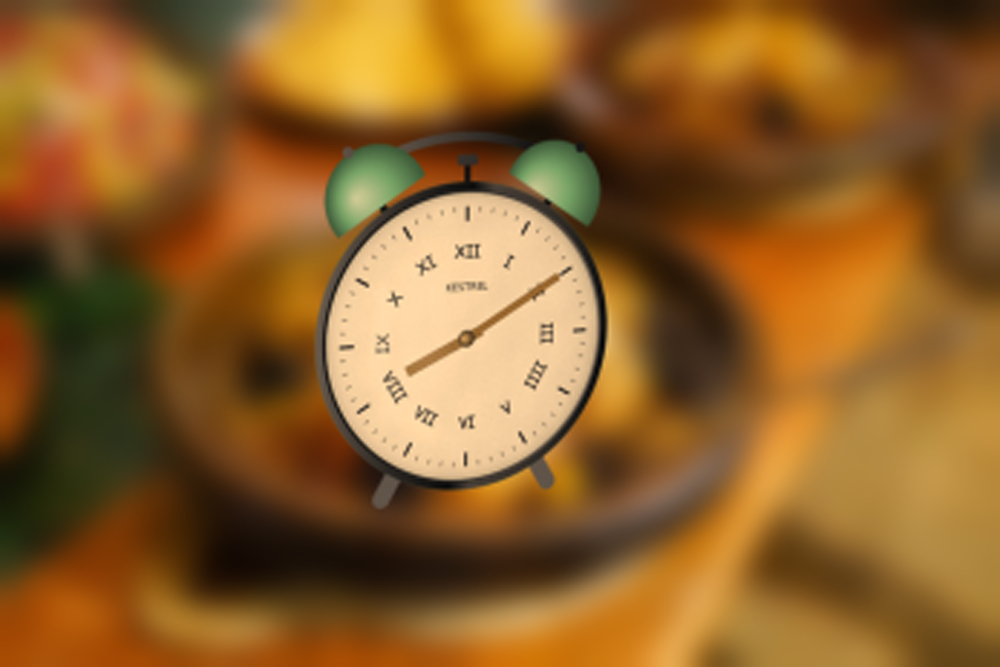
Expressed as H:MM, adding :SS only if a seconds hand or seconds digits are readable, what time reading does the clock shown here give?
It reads 8:10
